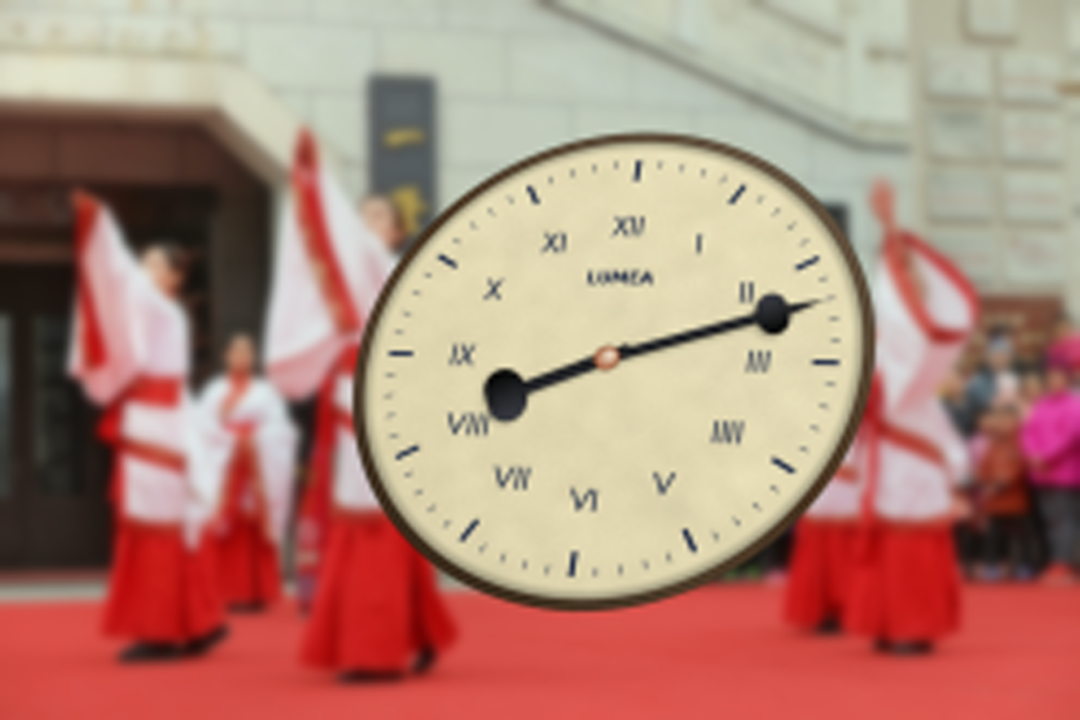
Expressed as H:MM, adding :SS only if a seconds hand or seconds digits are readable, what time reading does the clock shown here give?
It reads 8:12
